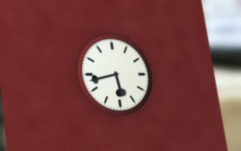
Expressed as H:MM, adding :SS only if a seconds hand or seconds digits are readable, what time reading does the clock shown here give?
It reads 5:43
